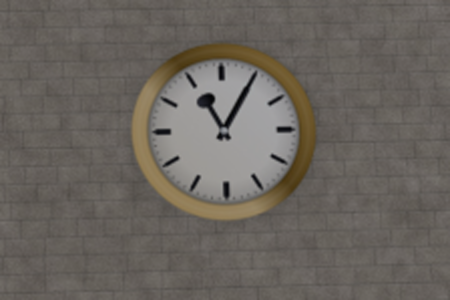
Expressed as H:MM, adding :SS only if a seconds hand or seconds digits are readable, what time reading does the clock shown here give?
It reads 11:05
